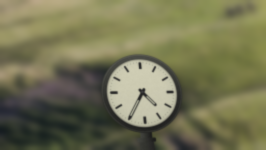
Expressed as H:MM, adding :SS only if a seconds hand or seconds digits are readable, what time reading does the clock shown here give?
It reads 4:35
